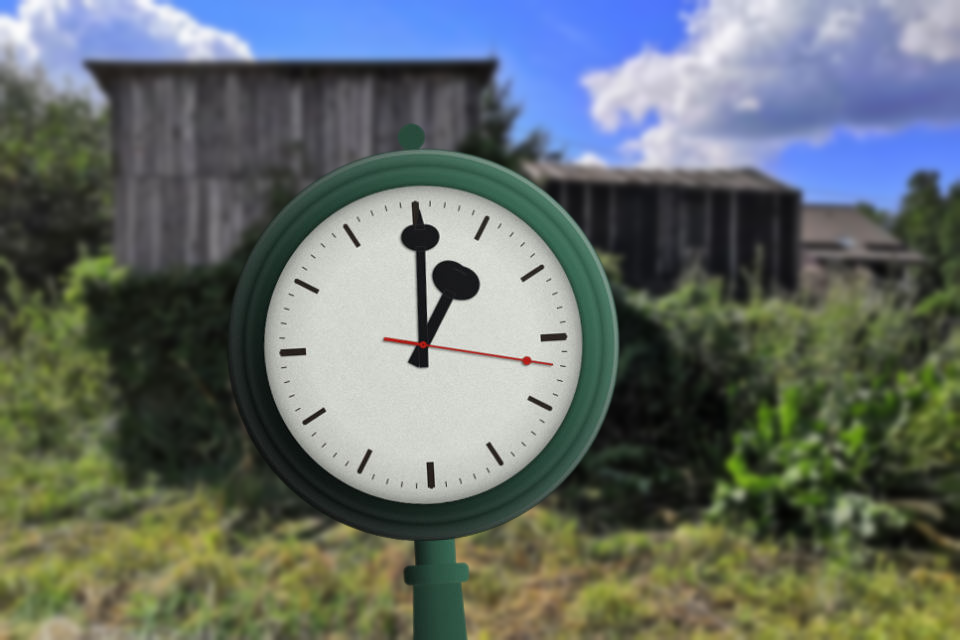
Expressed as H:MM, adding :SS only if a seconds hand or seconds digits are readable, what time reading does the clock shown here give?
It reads 1:00:17
